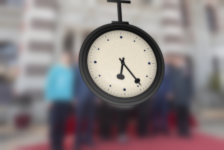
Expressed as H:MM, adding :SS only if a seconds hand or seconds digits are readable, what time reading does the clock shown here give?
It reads 6:24
